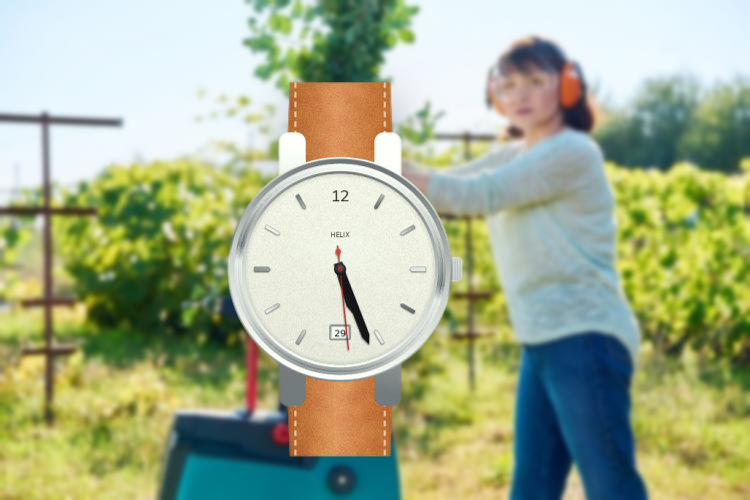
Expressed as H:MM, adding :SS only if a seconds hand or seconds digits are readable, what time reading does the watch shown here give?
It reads 5:26:29
